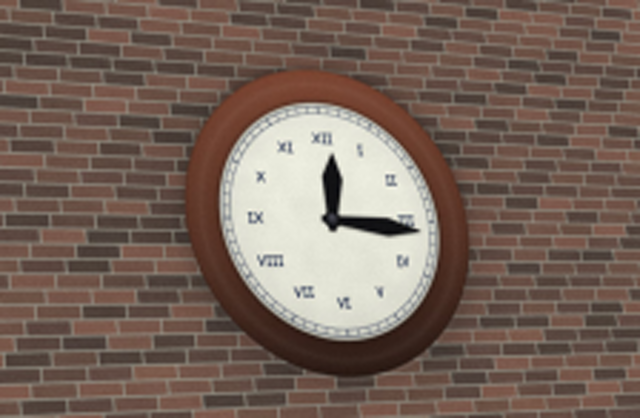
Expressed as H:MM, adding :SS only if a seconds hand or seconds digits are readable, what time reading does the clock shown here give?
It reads 12:16
